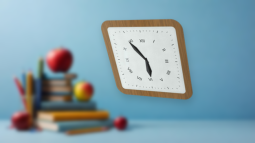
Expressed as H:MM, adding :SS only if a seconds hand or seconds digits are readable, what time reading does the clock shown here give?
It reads 5:54
